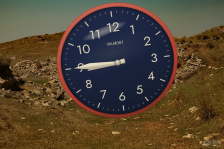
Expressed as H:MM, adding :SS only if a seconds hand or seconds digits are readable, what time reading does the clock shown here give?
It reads 8:45
